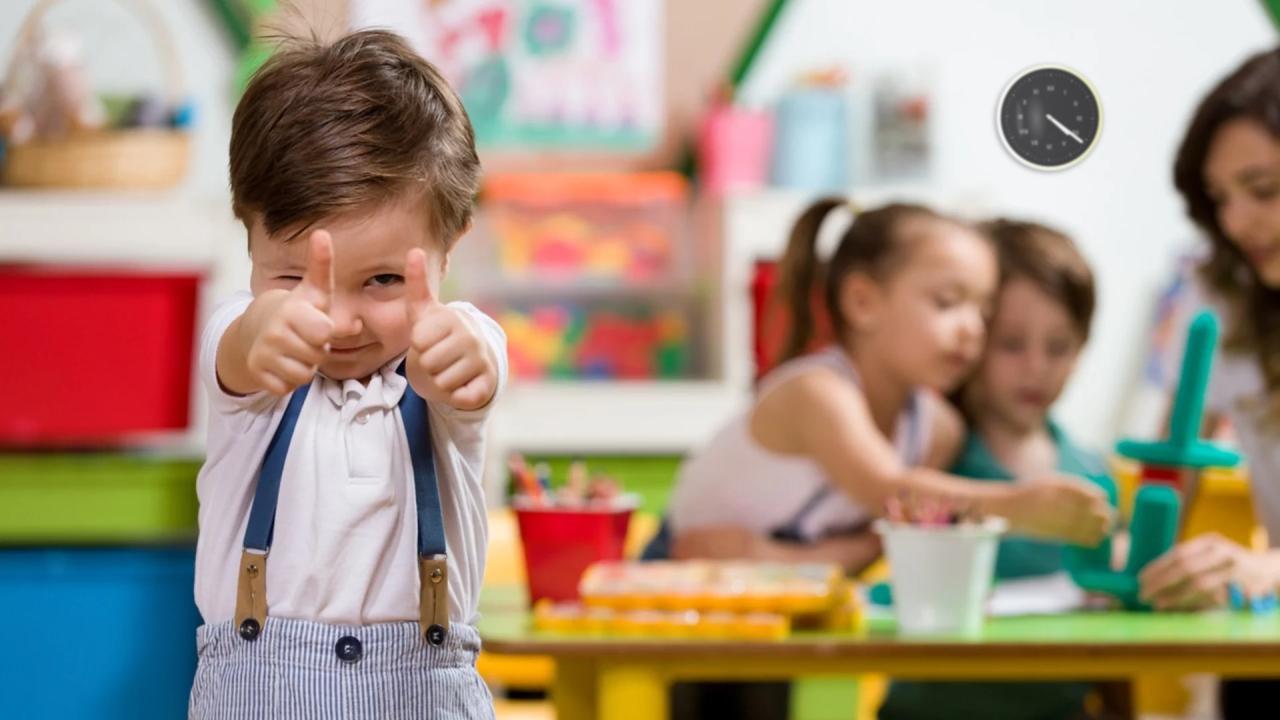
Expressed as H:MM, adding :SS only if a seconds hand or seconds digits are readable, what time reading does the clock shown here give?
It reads 4:21
